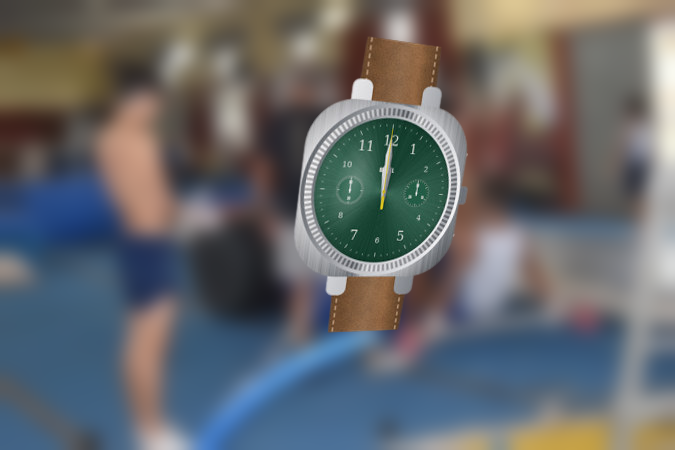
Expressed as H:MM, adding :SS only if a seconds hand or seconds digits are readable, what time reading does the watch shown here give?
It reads 12:00
